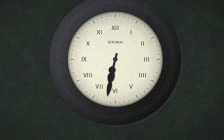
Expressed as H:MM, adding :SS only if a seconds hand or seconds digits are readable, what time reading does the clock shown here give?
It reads 6:32
